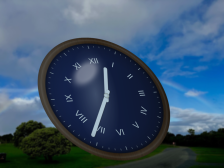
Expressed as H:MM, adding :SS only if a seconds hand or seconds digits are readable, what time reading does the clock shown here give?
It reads 12:36
